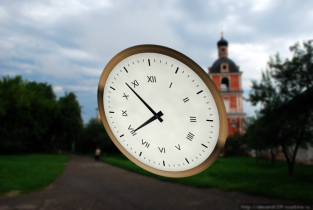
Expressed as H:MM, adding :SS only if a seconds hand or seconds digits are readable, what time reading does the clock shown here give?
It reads 7:53
